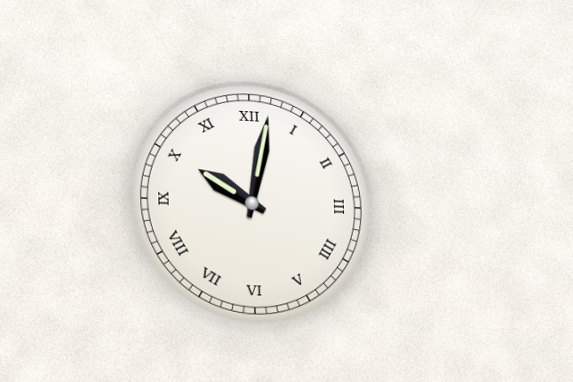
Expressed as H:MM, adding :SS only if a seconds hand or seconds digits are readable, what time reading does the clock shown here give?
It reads 10:02
